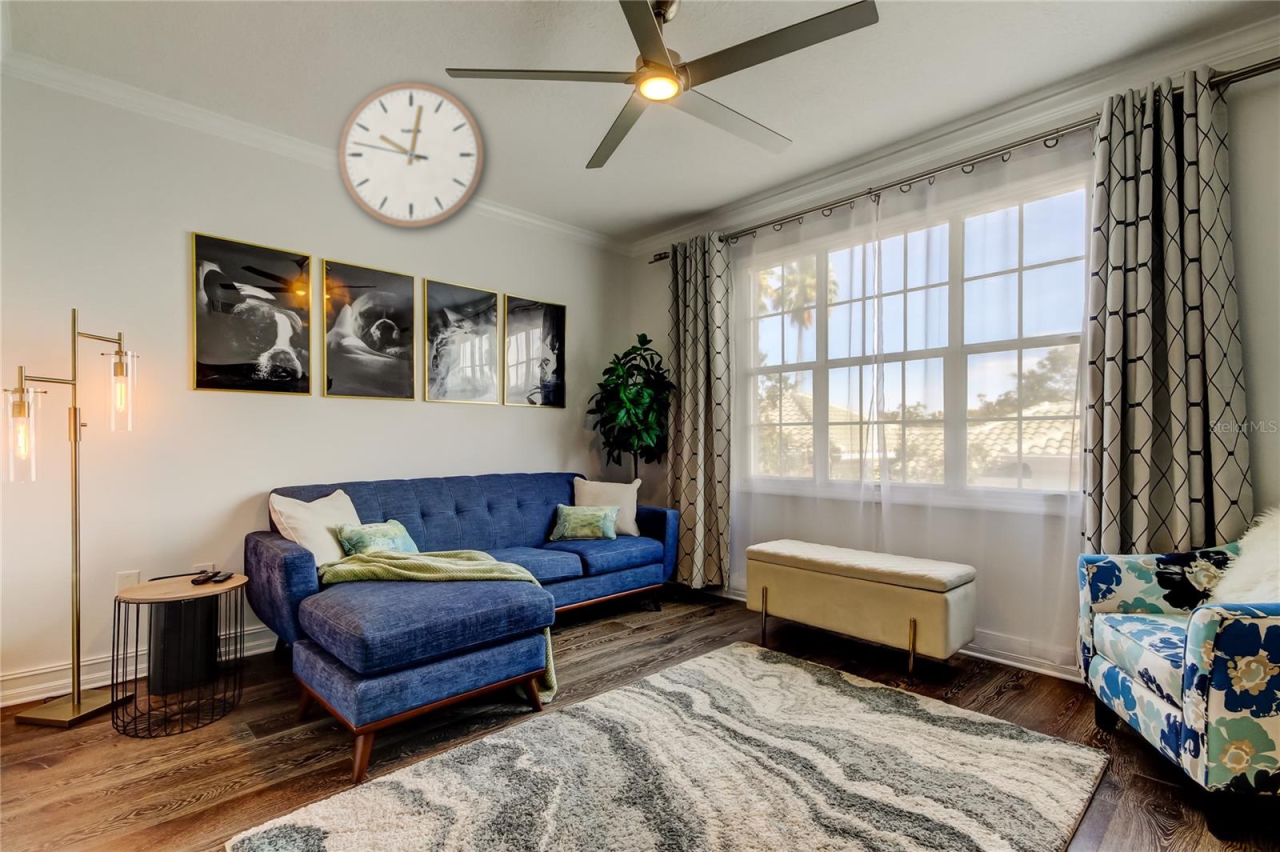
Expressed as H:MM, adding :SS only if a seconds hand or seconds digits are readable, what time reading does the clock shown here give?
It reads 10:01:47
